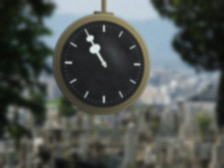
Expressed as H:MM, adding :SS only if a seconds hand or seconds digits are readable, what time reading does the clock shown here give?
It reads 10:55
